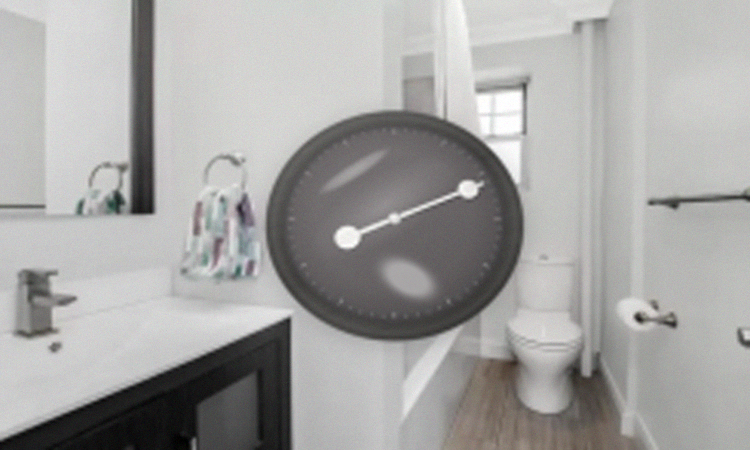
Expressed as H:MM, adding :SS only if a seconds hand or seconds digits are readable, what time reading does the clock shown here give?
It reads 8:11
